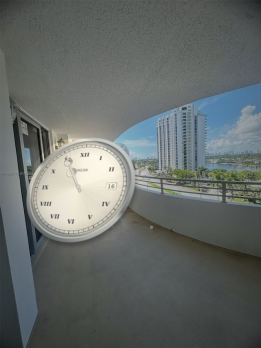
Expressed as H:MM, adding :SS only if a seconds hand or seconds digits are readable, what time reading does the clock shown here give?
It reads 10:55
